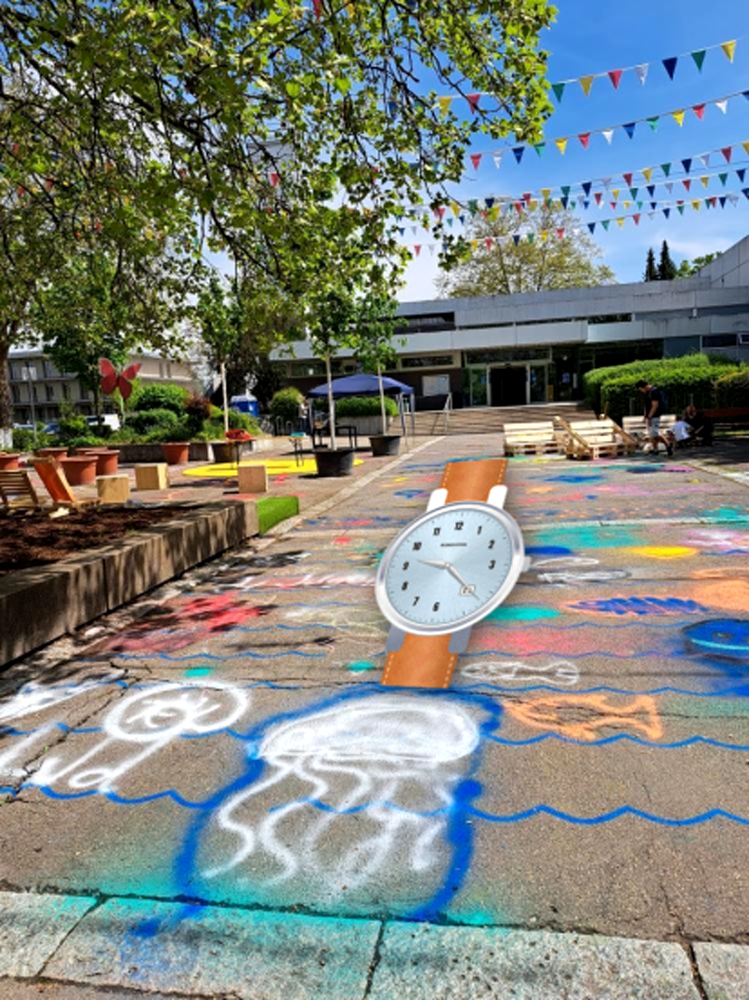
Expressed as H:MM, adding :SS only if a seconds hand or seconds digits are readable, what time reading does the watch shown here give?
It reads 9:22
